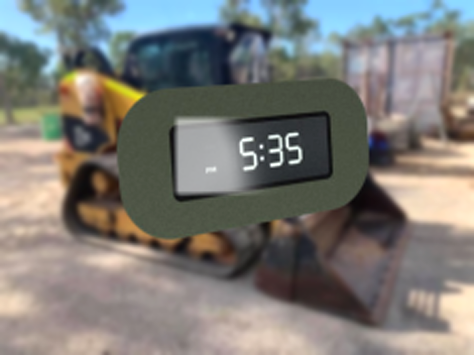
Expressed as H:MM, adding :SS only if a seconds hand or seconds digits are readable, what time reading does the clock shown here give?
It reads 5:35
